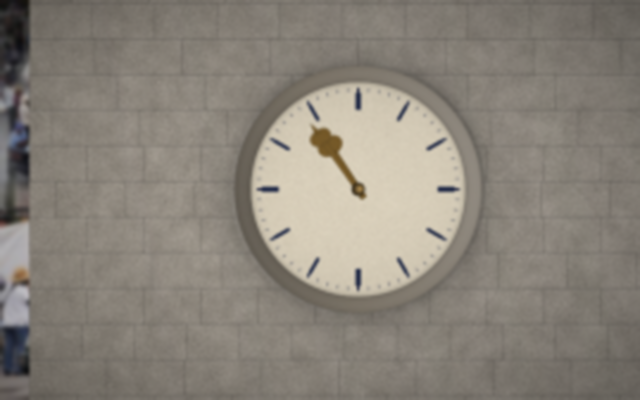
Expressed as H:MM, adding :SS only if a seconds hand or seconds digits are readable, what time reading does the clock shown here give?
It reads 10:54
